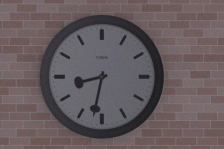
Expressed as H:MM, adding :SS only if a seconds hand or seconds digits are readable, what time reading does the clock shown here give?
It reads 8:32
